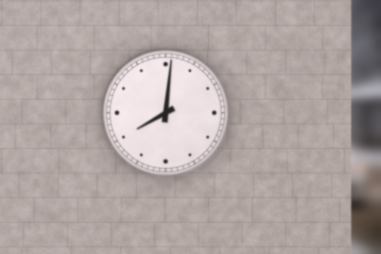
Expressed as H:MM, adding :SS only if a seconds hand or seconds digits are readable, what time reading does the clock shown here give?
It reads 8:01
